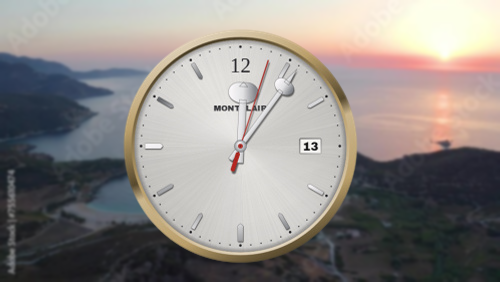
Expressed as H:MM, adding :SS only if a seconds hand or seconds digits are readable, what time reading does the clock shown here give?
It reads 12:06:03
